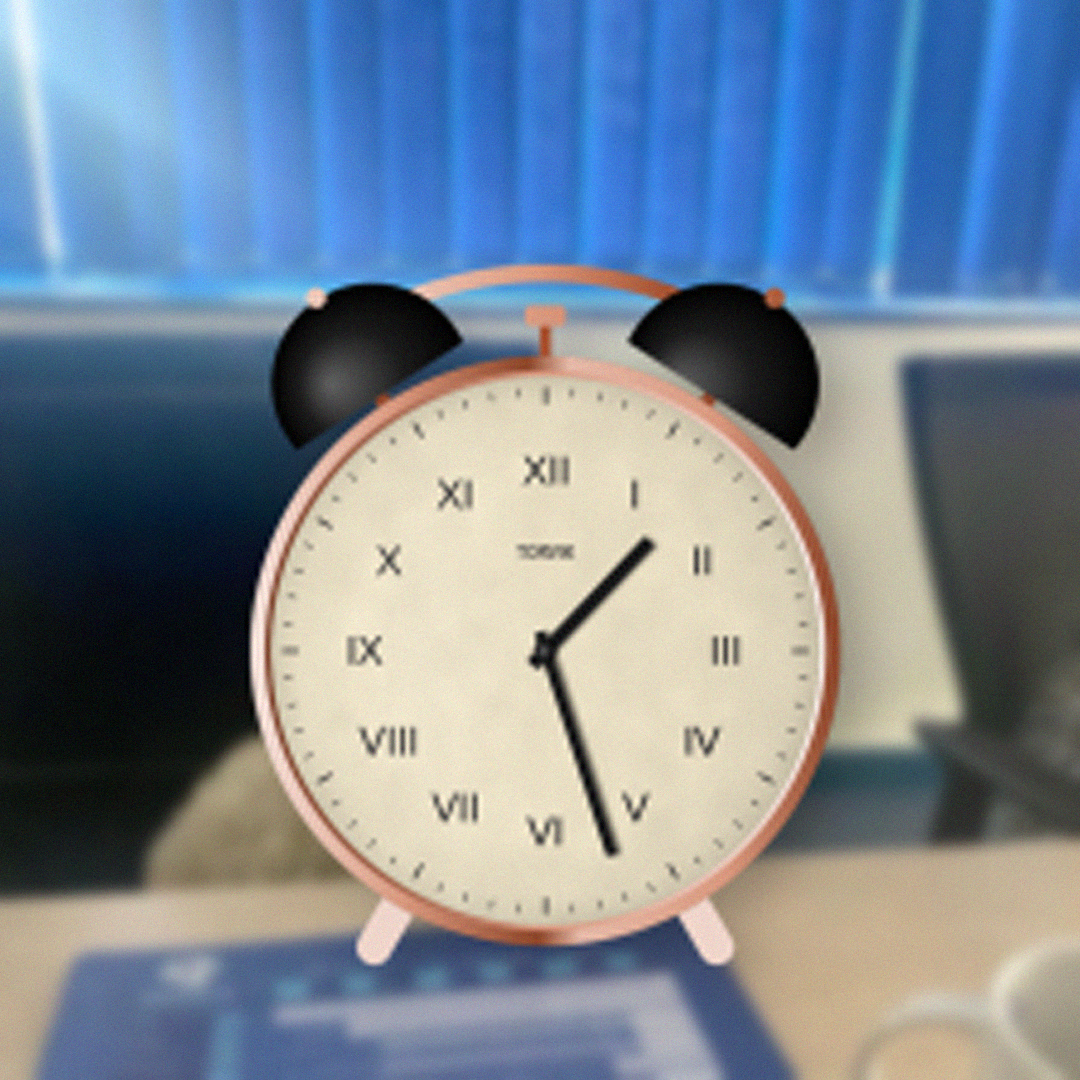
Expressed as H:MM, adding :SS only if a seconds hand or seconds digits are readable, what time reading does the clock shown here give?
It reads 1:27
